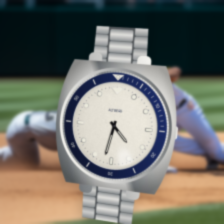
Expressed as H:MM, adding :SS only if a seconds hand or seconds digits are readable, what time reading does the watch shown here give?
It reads 4:32
